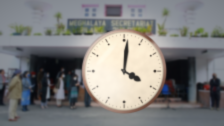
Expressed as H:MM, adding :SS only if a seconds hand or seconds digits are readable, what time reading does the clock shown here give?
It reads 4:01
